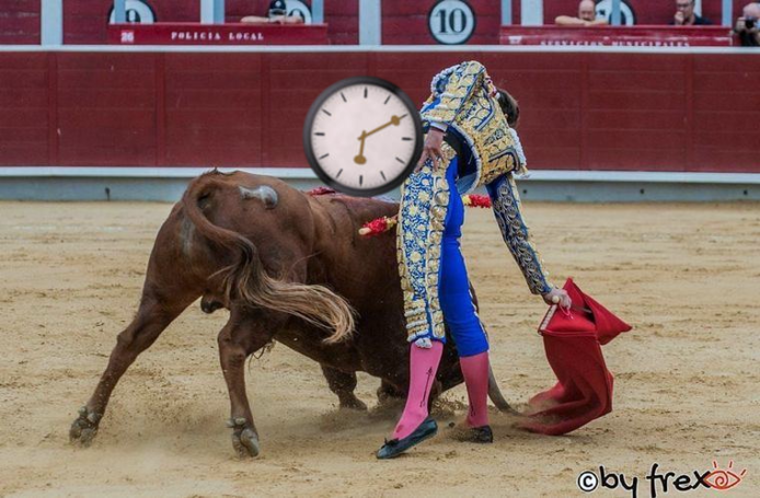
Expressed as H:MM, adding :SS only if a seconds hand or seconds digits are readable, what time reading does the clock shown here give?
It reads 6:10
